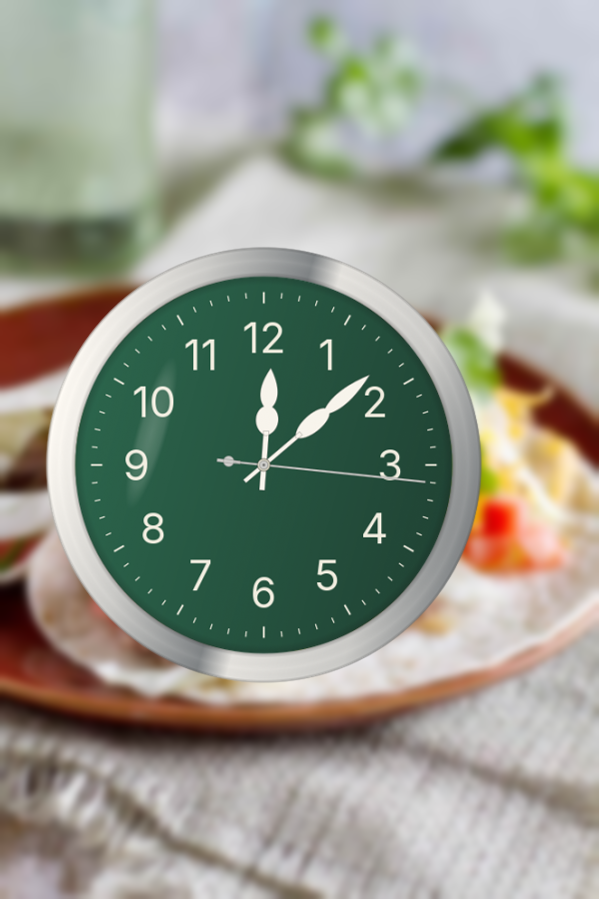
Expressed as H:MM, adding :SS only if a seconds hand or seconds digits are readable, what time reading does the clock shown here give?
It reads 12:08:16
